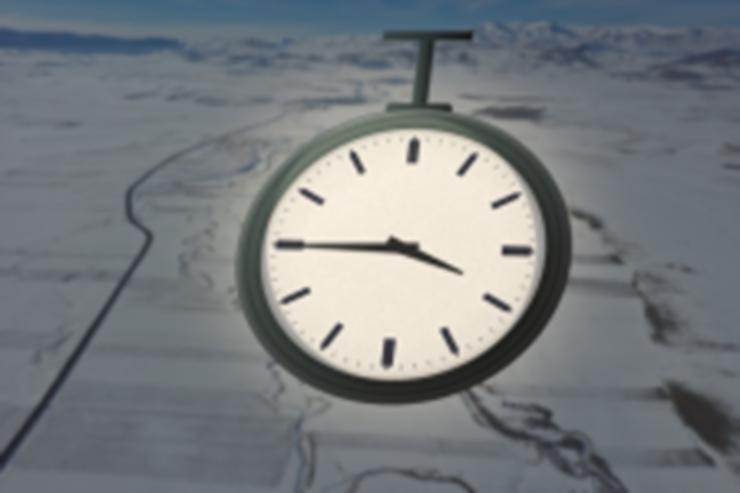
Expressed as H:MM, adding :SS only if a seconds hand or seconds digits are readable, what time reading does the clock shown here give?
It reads 3:45
